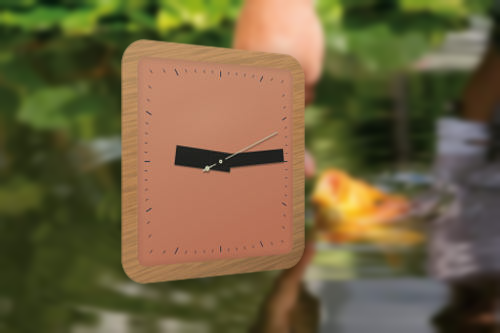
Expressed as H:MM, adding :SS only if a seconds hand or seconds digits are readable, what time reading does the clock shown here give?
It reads 9:14:11
